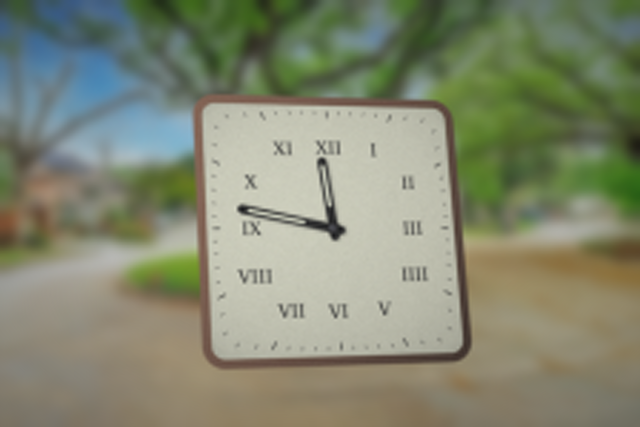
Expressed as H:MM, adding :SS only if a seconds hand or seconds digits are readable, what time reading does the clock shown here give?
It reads 11:47
